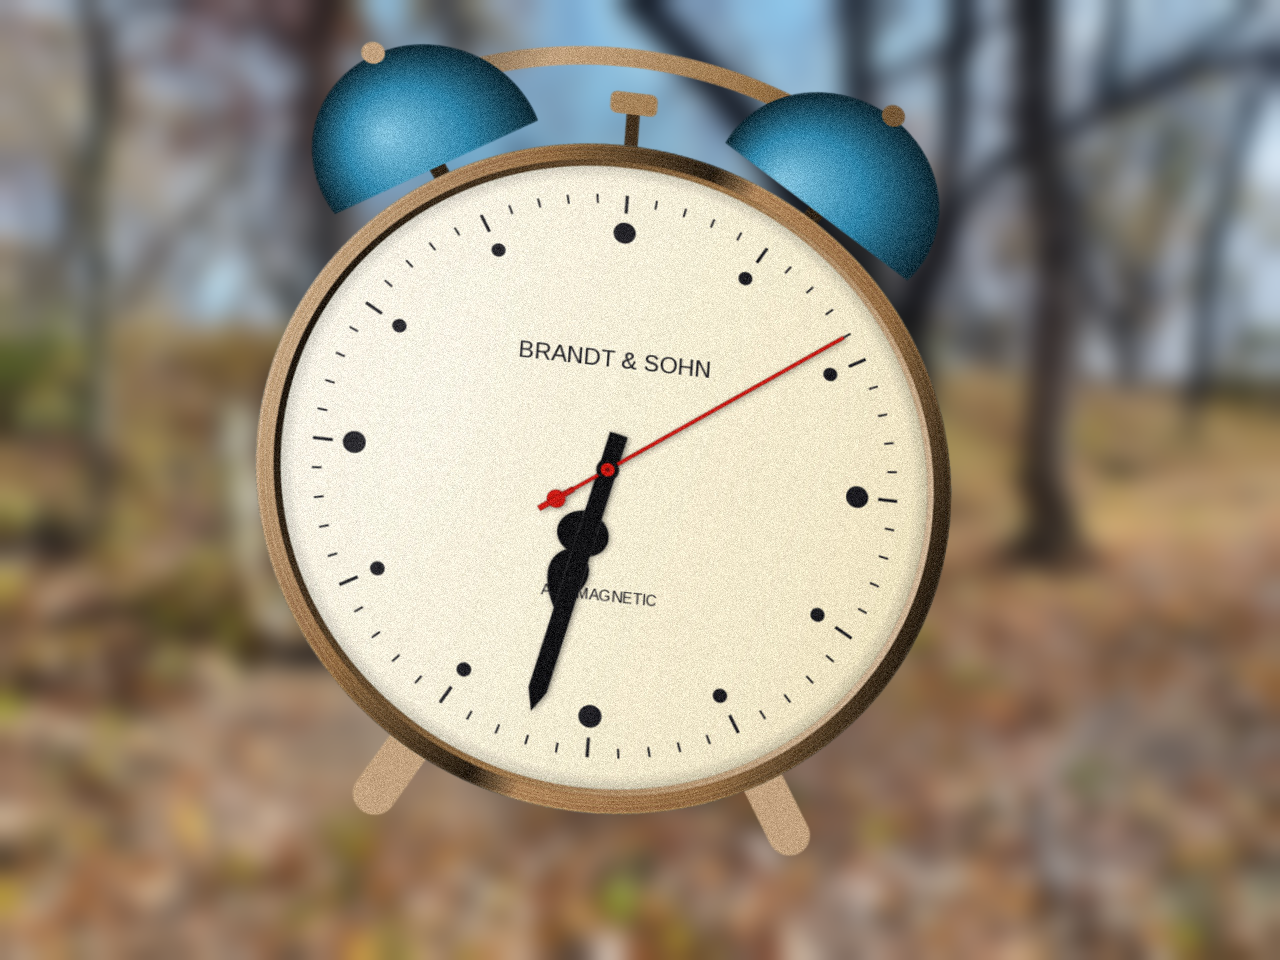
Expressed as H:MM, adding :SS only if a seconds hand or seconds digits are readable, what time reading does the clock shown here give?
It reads 6:32:09
